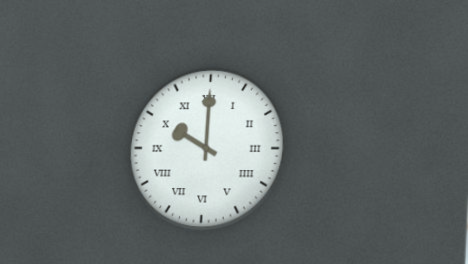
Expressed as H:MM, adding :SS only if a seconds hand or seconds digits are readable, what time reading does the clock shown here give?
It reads 10:00
